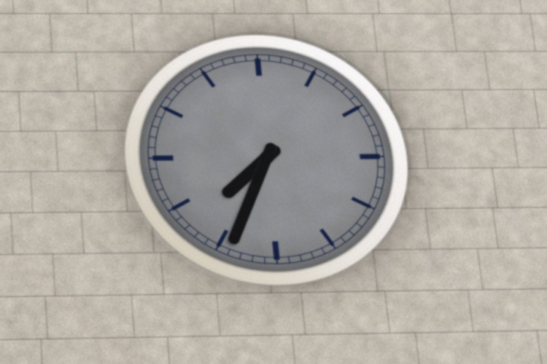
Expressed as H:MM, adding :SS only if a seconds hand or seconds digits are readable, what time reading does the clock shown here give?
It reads 7:34
